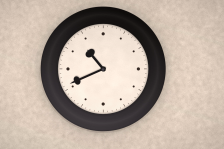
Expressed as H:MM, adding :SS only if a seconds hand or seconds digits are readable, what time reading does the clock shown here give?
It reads 10:41
